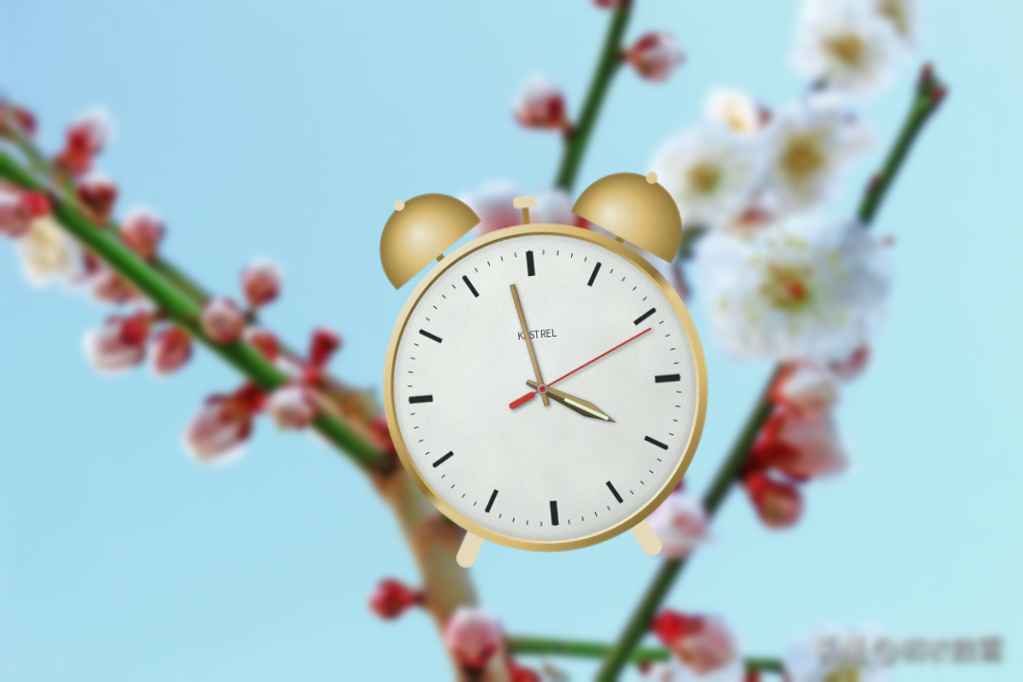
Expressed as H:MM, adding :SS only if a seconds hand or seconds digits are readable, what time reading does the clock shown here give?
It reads 3:58:11
